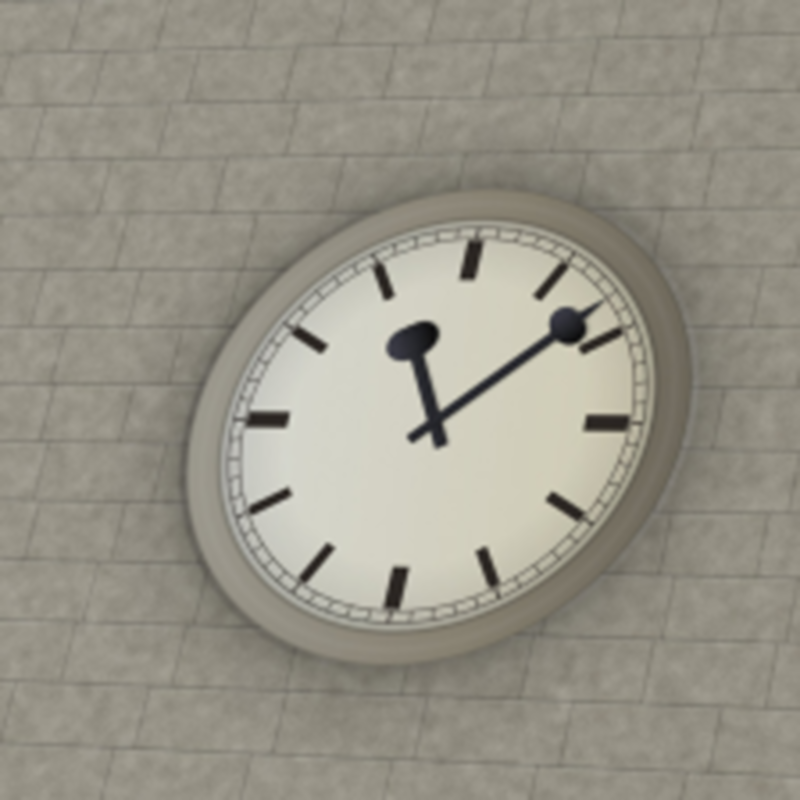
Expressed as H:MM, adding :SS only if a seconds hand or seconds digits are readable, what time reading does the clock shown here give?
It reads 11:08
